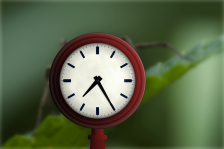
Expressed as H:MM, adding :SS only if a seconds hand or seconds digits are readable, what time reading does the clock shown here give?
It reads 7:25
